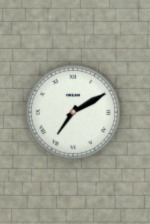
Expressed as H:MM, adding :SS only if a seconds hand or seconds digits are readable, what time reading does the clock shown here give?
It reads 7:10
